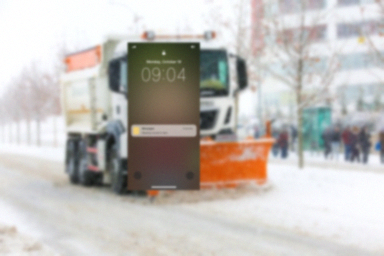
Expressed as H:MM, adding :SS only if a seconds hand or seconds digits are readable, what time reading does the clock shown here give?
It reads 9:04
